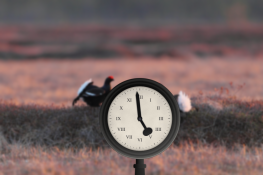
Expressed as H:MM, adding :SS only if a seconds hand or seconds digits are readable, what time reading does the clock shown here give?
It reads 4:59
